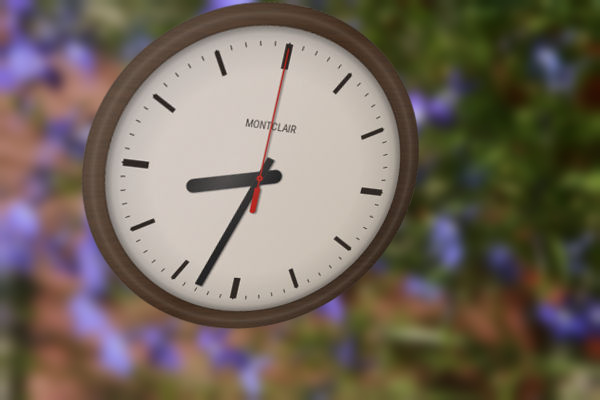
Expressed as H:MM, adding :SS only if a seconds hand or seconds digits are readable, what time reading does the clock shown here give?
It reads 8:33:00
